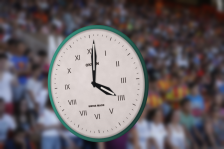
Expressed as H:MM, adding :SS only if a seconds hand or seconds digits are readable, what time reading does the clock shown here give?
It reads 4:01
